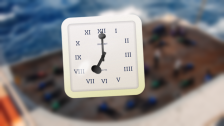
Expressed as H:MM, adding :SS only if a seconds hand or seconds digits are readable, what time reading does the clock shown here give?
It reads 7:00
